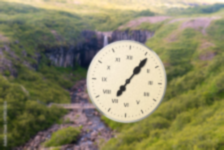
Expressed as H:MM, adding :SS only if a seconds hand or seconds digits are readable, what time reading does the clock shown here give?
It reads 7:06
